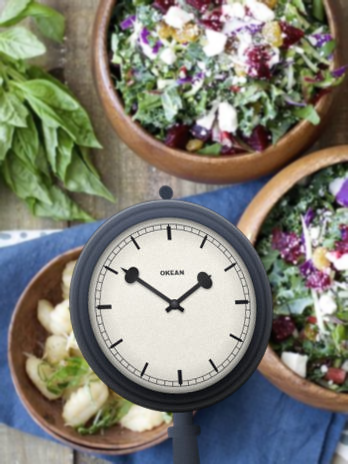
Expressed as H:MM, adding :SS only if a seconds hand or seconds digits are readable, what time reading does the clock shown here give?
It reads 1:51
